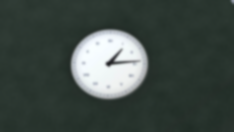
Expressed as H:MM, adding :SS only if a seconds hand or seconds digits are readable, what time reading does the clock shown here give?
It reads 1:14
